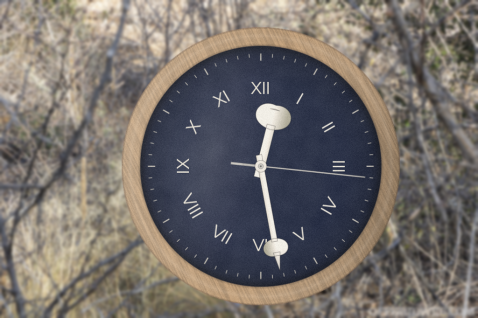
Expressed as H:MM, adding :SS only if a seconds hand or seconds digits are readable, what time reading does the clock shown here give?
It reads 12:28:16
